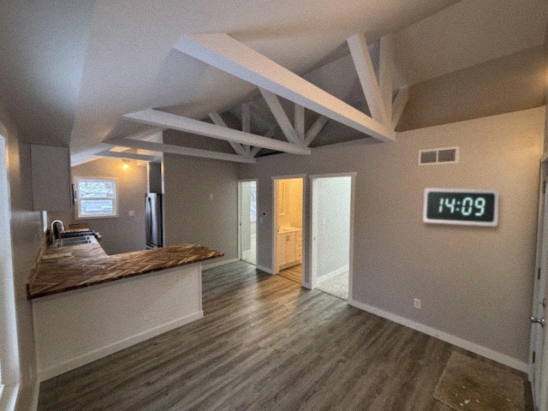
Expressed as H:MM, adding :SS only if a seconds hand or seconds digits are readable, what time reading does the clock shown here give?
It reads 14:09
